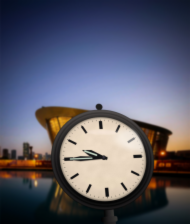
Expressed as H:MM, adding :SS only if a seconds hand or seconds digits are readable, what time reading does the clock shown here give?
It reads 9:45
